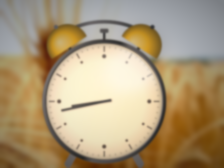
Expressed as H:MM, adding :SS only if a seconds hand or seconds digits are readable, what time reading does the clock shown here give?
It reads 8:43
